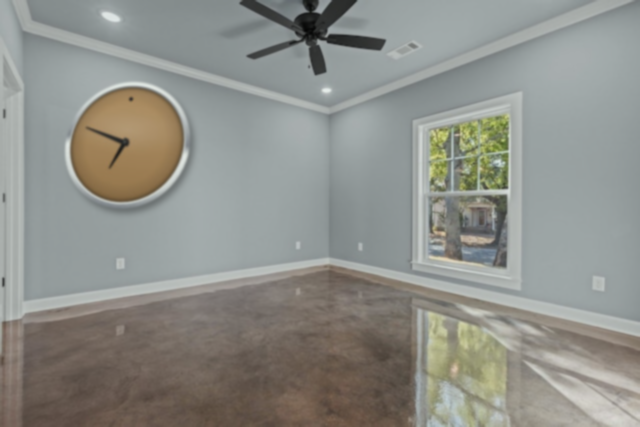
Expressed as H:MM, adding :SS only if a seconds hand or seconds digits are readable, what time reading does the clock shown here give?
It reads 6:48
